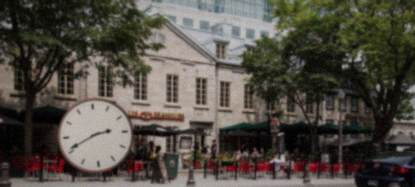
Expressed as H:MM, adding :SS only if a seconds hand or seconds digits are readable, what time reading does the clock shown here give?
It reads 2:41
